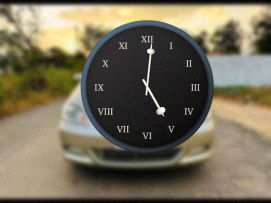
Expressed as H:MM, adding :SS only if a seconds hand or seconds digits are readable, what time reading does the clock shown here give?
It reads 5:01
